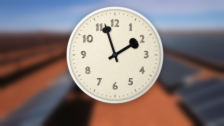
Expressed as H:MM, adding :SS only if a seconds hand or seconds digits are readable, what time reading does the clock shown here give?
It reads 1:57
